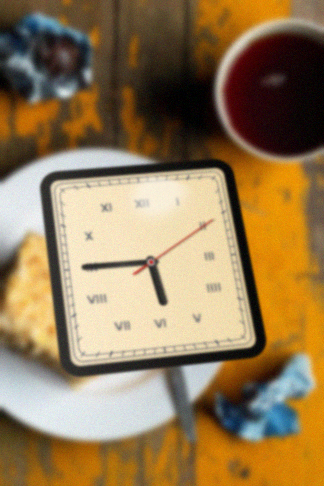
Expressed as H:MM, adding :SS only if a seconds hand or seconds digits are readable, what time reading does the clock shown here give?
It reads 5:45:10
